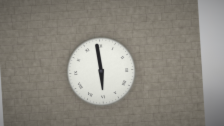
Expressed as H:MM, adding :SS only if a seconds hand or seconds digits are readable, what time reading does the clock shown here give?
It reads 5:59
